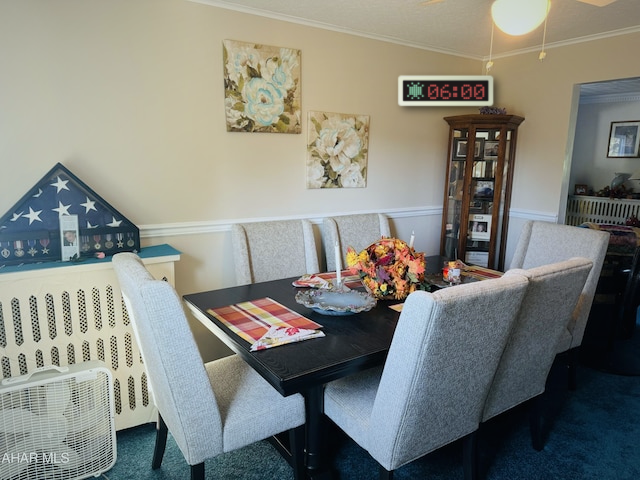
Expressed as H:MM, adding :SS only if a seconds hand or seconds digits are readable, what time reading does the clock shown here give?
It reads 6:00
